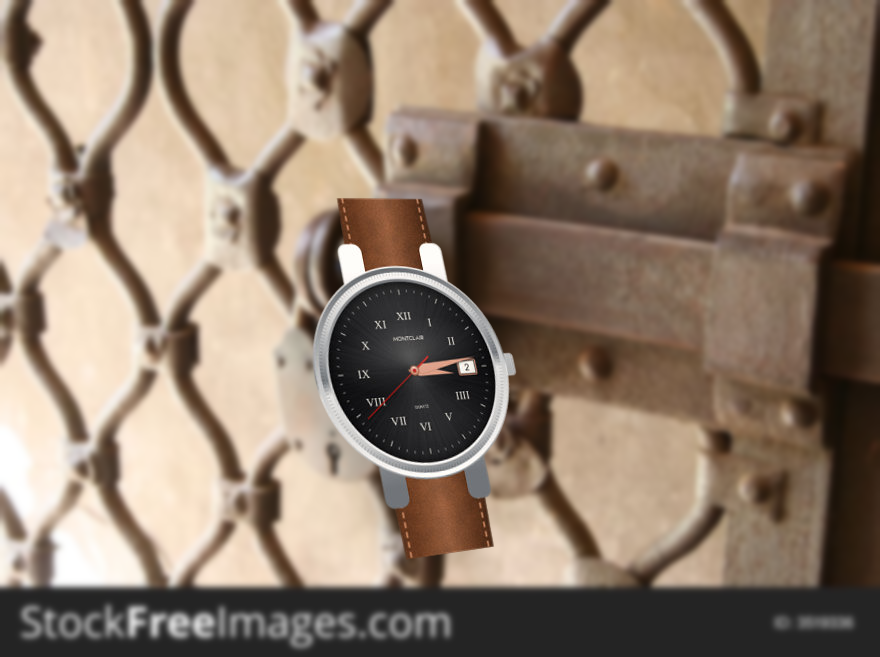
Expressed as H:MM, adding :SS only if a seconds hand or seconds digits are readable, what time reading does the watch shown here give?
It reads 3:13:39
